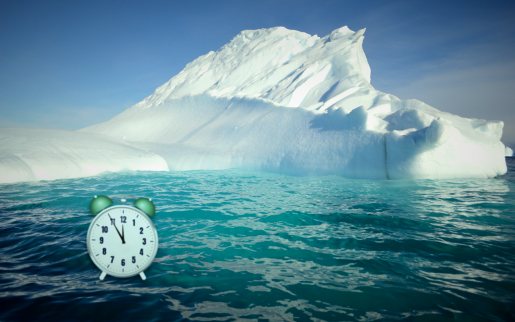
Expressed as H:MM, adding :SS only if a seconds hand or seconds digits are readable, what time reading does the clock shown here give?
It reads 11:55
